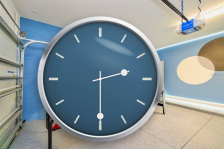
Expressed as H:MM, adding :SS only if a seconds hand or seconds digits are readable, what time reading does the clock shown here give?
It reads 2:30
